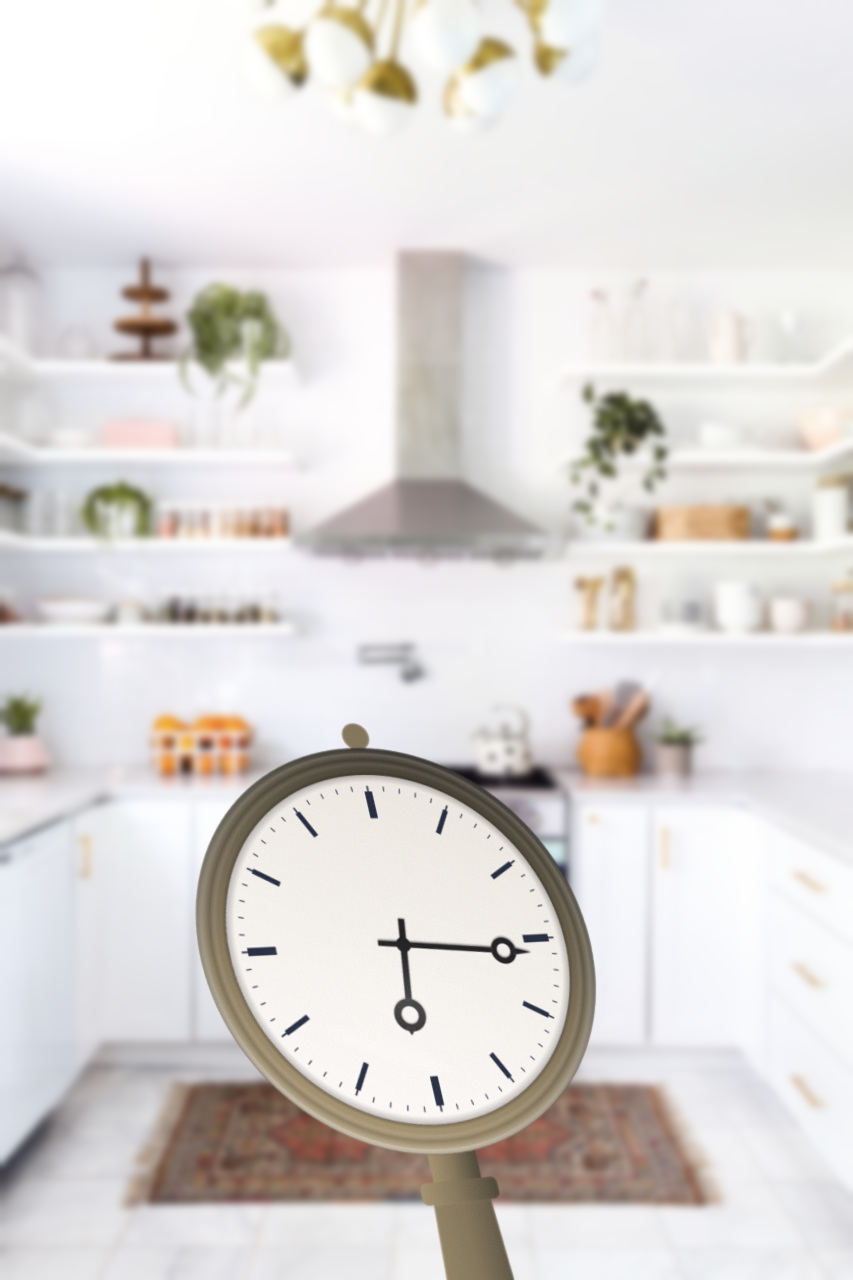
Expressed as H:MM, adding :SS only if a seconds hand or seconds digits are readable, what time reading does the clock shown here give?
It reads 6:16
